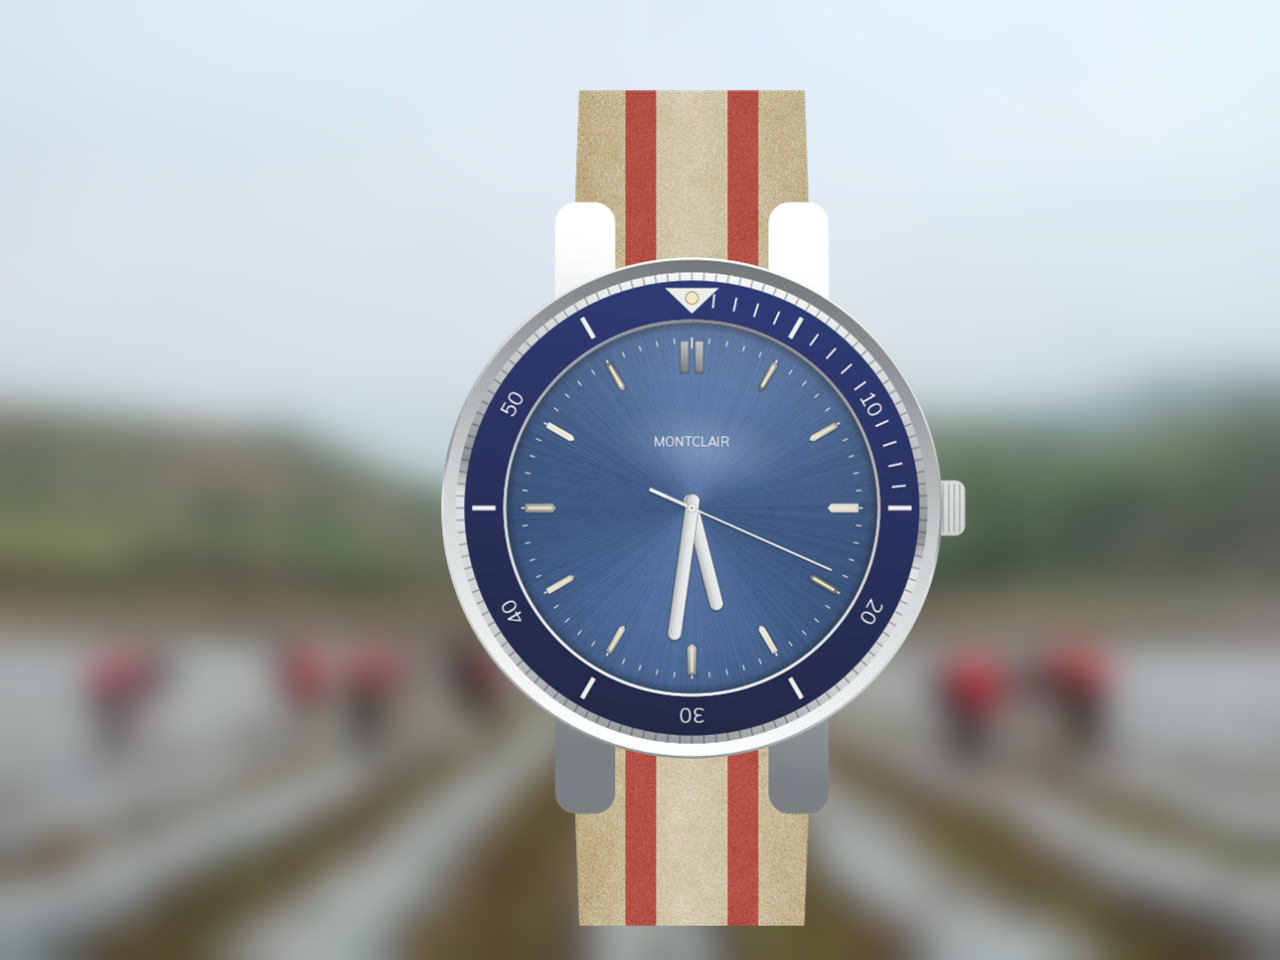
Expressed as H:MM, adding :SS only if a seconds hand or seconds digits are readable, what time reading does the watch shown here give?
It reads 5:31:19
